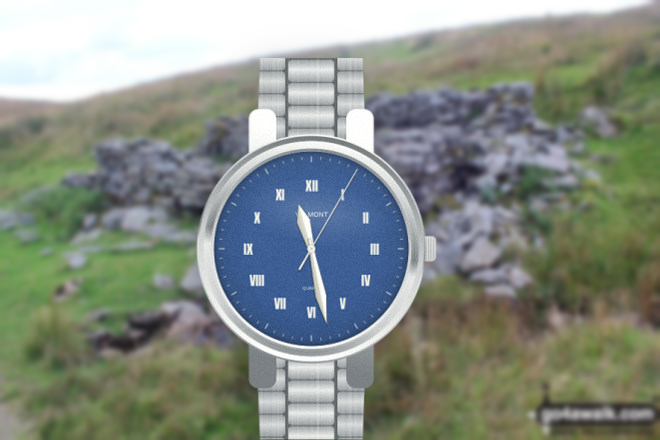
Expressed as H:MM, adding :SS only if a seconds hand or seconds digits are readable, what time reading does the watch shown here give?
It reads 11:28:05
